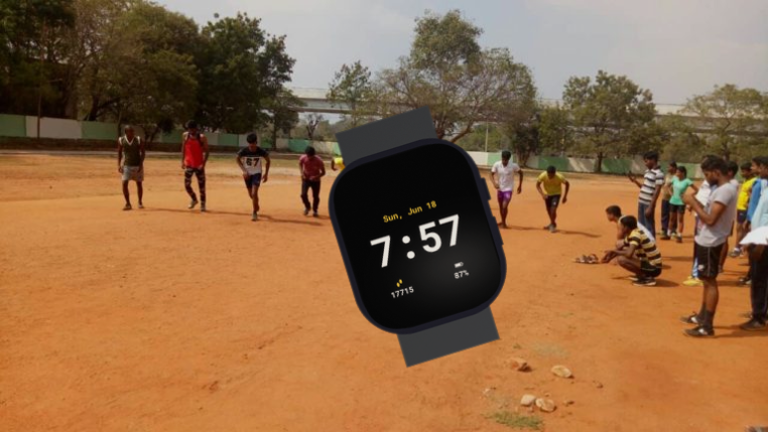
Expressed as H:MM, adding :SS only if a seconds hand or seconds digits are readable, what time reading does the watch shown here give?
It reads 7:57
